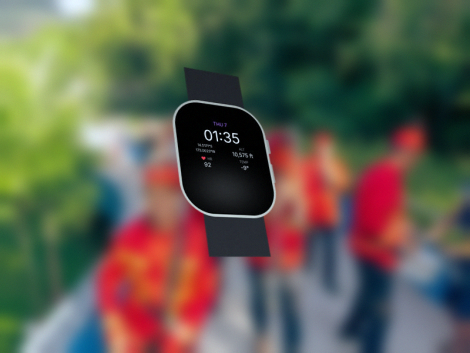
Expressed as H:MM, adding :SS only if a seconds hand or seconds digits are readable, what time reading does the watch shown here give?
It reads 1:35
